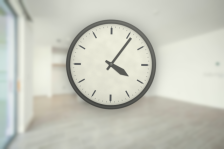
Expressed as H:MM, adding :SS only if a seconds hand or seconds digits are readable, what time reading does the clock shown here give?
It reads 4:06
